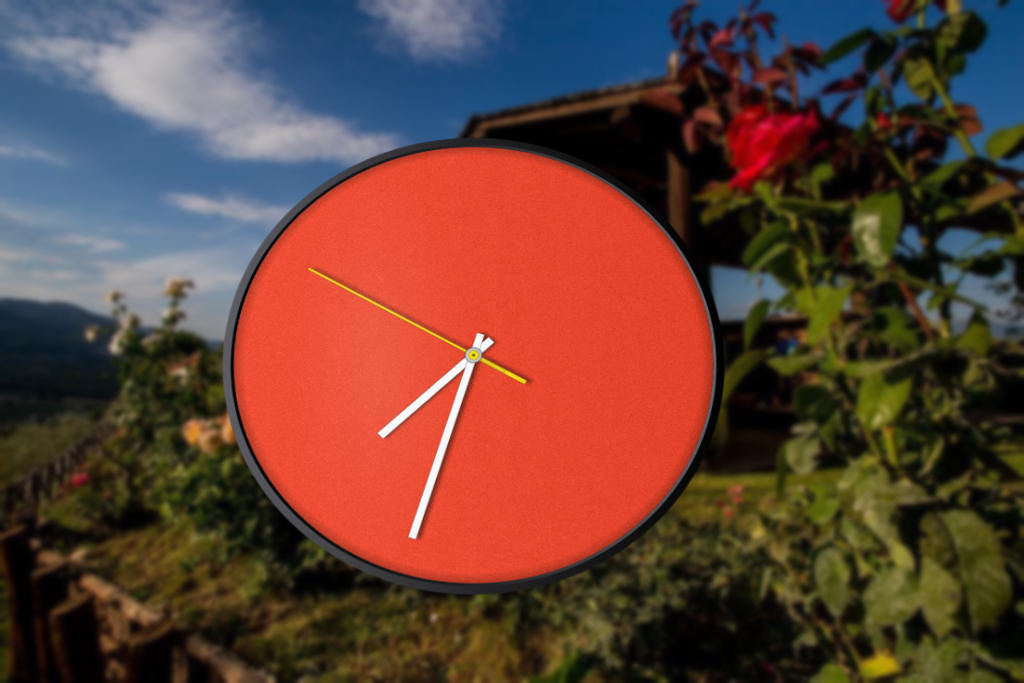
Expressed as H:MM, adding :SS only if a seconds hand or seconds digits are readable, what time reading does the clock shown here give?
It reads 7:32:50
